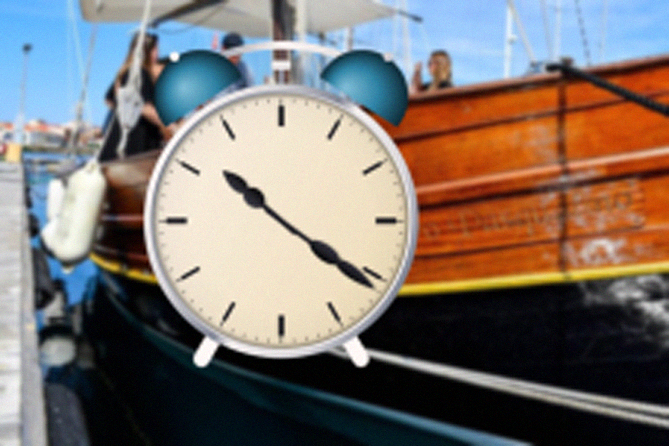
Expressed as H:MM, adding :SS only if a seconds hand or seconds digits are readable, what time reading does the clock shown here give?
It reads 10:21
